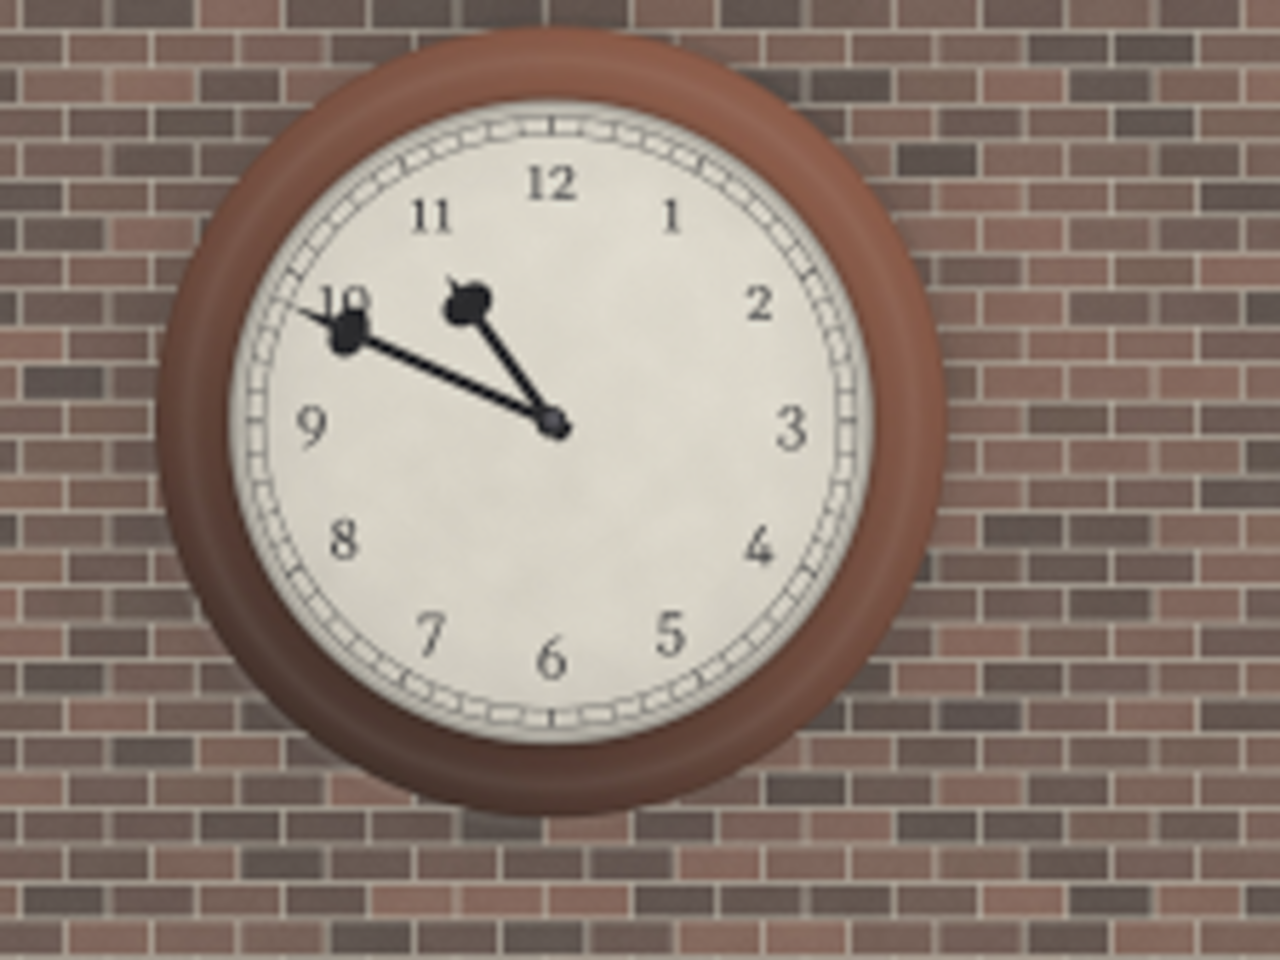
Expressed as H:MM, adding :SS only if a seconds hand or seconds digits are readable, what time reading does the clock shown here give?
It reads 10:49
